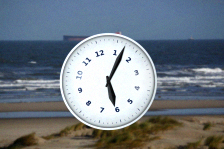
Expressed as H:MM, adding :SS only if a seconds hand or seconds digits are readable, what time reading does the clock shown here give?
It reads 6:07
